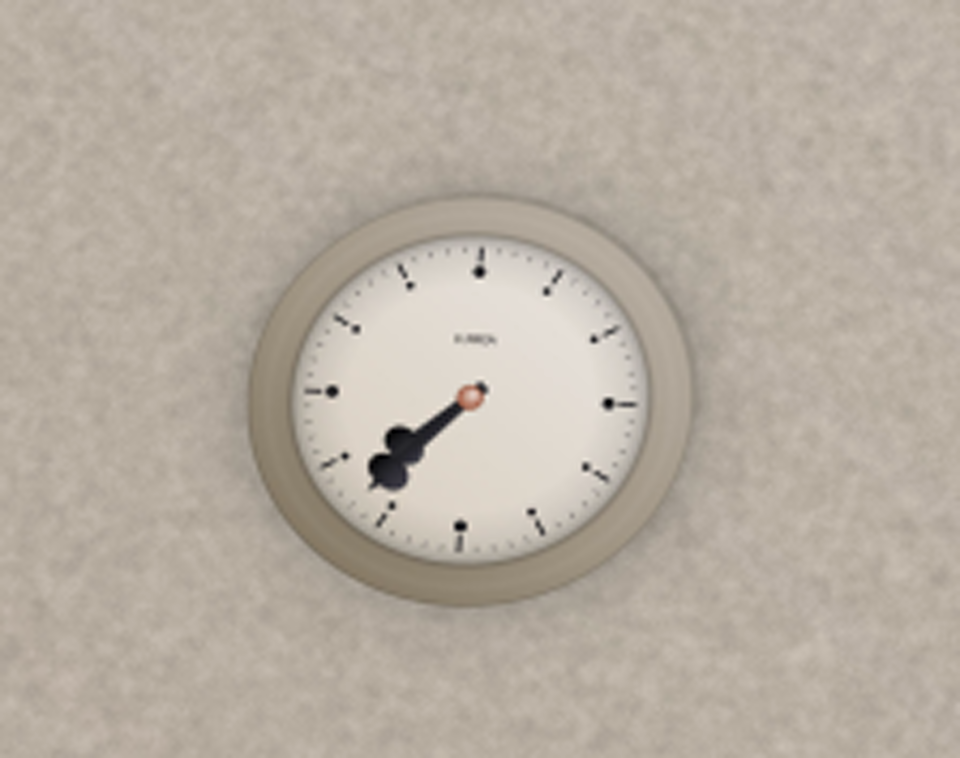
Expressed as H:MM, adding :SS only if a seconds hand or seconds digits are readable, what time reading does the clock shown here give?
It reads 7:37
